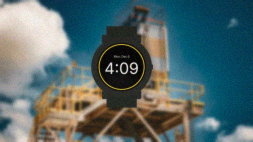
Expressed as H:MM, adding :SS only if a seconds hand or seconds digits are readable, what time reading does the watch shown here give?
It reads 4:09
